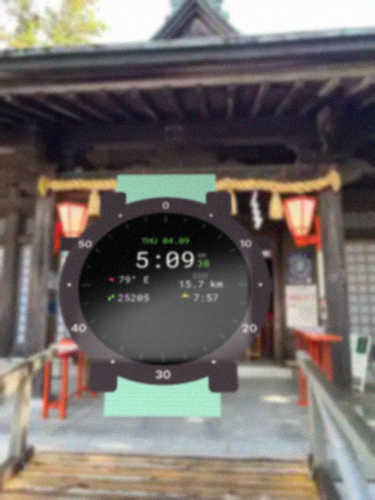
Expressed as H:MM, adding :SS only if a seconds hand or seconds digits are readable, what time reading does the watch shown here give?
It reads 5:09
